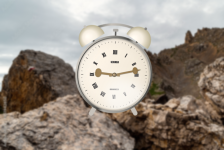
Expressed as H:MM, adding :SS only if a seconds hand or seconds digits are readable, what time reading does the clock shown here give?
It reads 9:13
